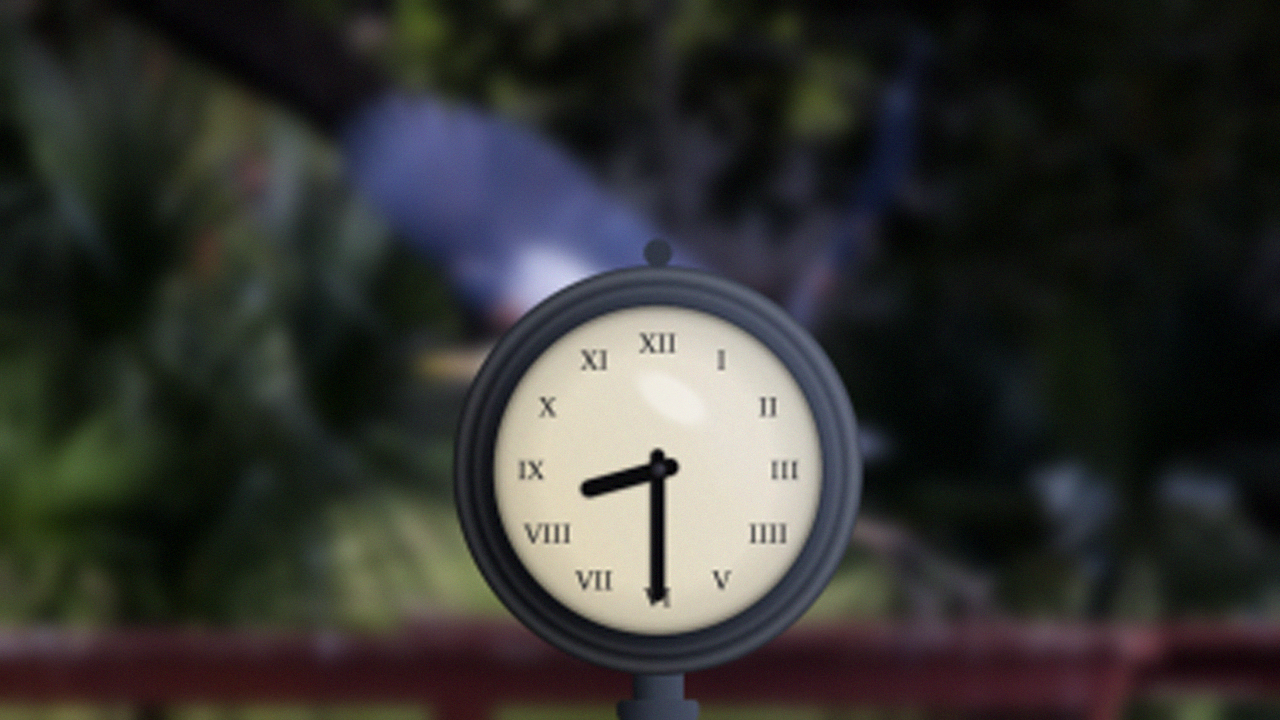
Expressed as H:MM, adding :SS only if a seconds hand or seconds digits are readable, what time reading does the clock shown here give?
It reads 8:30
